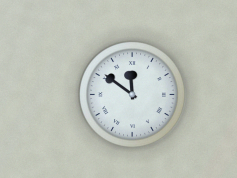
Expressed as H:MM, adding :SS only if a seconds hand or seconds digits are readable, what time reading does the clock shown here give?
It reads 11:51
